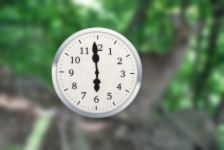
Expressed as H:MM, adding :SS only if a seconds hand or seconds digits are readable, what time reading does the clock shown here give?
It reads 5:59
